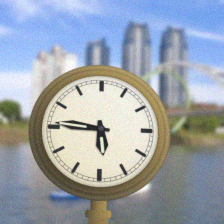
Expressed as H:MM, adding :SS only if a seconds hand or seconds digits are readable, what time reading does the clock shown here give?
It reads 5:46
